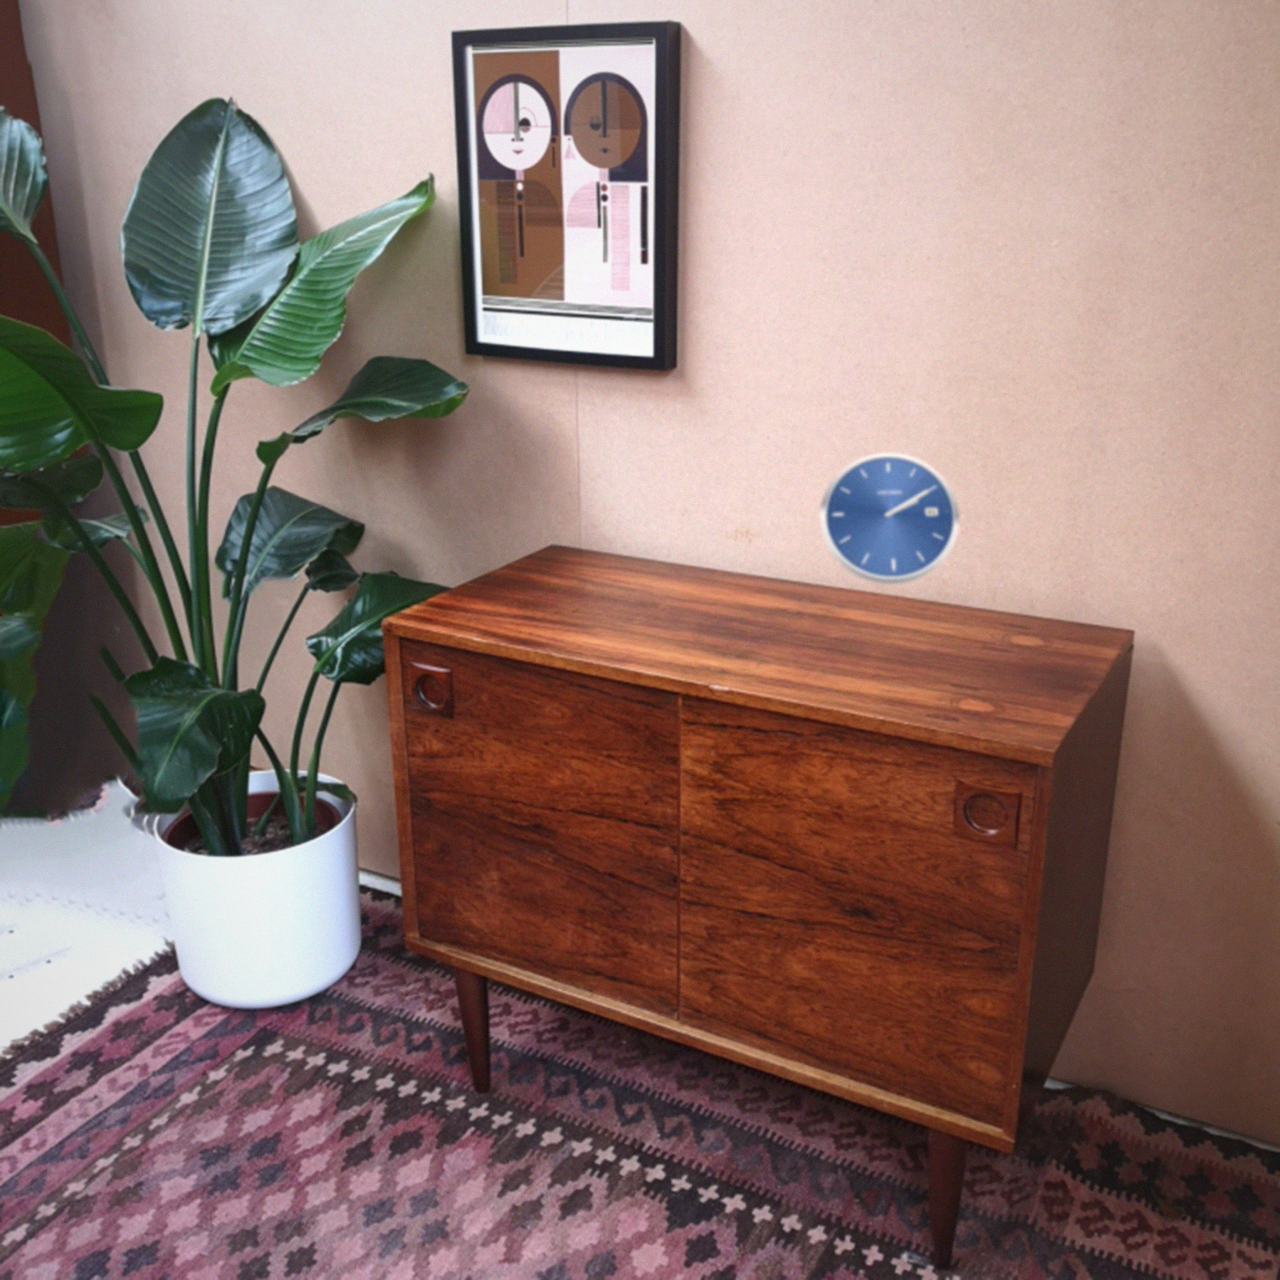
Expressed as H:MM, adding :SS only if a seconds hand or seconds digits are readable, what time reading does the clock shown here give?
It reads 2:10
